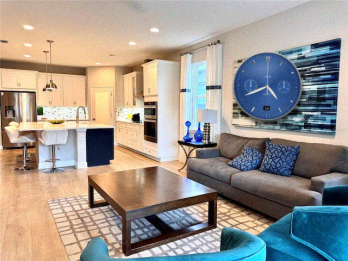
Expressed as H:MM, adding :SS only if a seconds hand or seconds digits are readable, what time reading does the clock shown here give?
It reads 4:41
